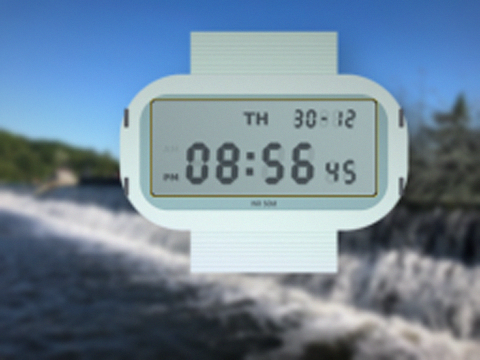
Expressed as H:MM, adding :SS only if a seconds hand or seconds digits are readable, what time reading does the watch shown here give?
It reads 8:56:45
